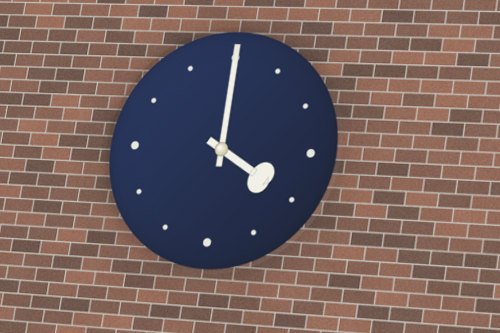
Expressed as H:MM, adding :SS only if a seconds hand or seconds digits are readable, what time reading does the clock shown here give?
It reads 4:00
